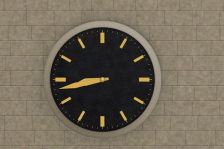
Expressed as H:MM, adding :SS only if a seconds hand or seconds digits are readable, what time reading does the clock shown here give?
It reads 8:43
